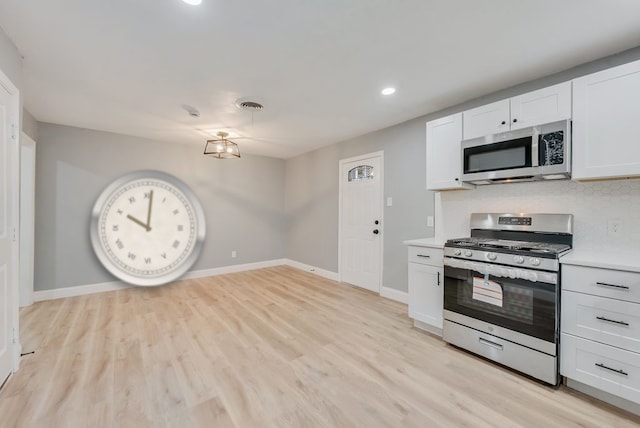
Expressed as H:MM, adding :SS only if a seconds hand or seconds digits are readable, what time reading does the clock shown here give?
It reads 10:01
